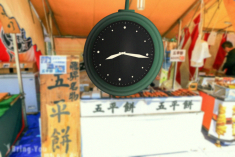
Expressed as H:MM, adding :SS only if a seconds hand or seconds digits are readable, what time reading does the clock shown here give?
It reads 8:16
